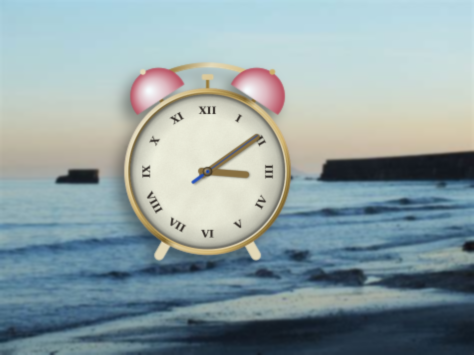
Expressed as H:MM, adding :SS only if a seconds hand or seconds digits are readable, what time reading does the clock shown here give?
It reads 3:09:09
